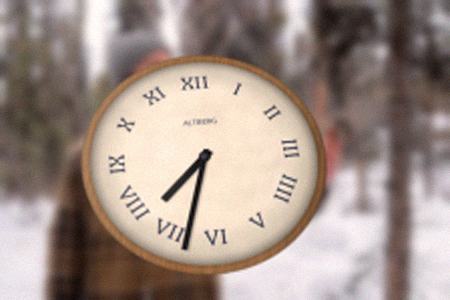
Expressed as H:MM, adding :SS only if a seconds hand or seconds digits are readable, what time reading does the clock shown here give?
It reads 7:33
